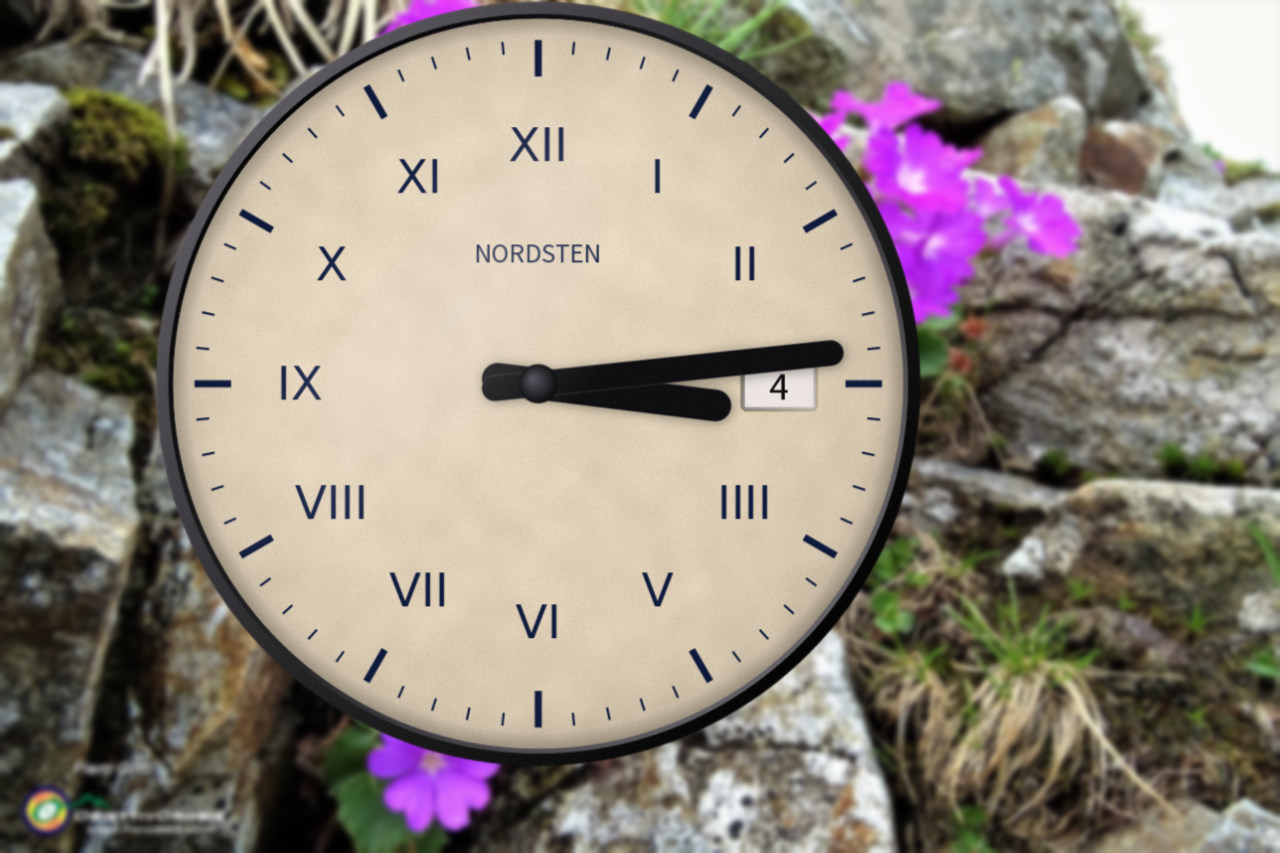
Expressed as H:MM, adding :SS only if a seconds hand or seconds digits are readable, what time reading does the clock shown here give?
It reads 3:14
